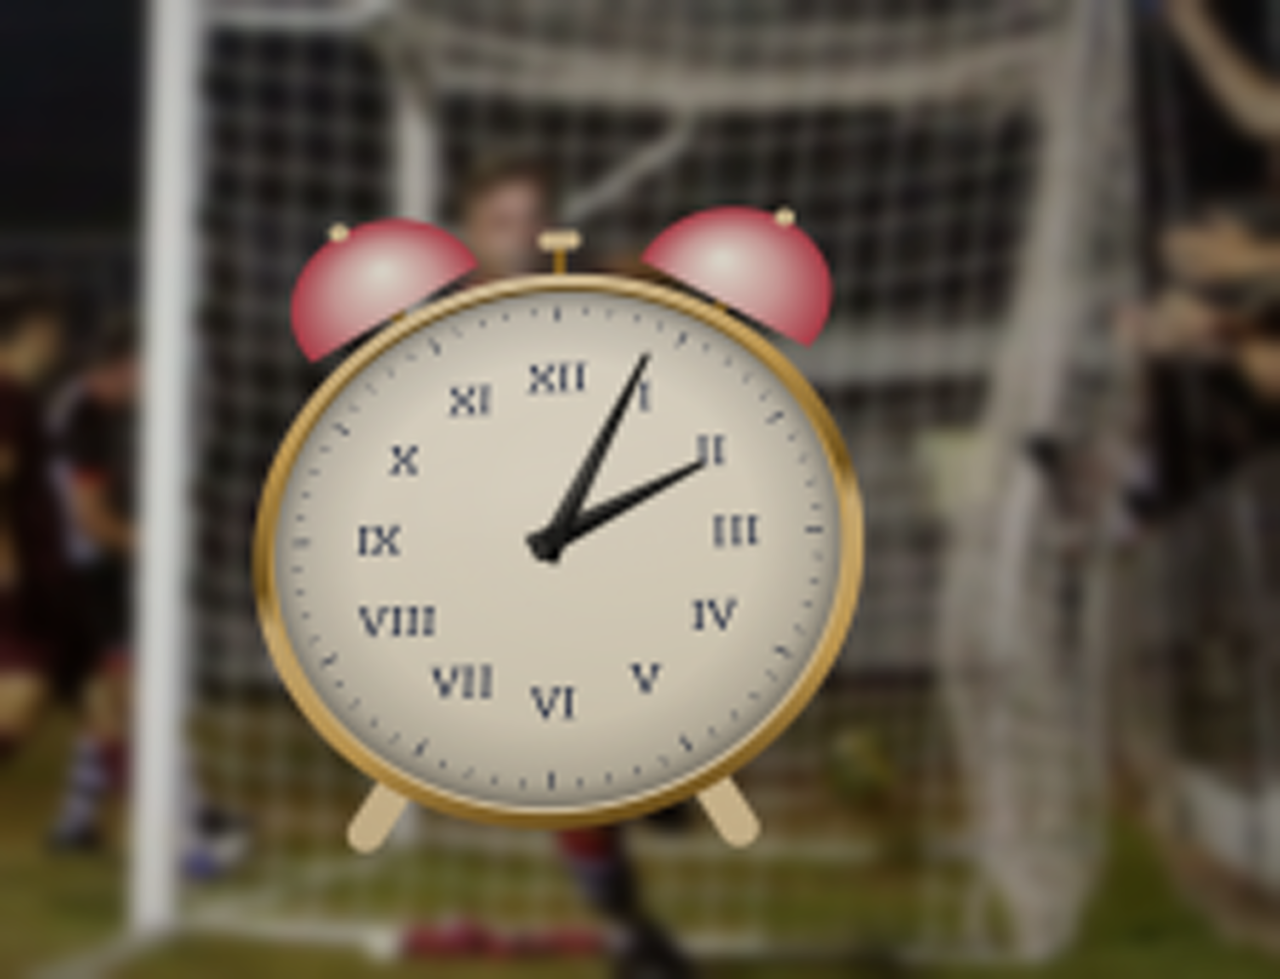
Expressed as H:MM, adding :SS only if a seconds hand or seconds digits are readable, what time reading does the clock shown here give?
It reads 2:04
